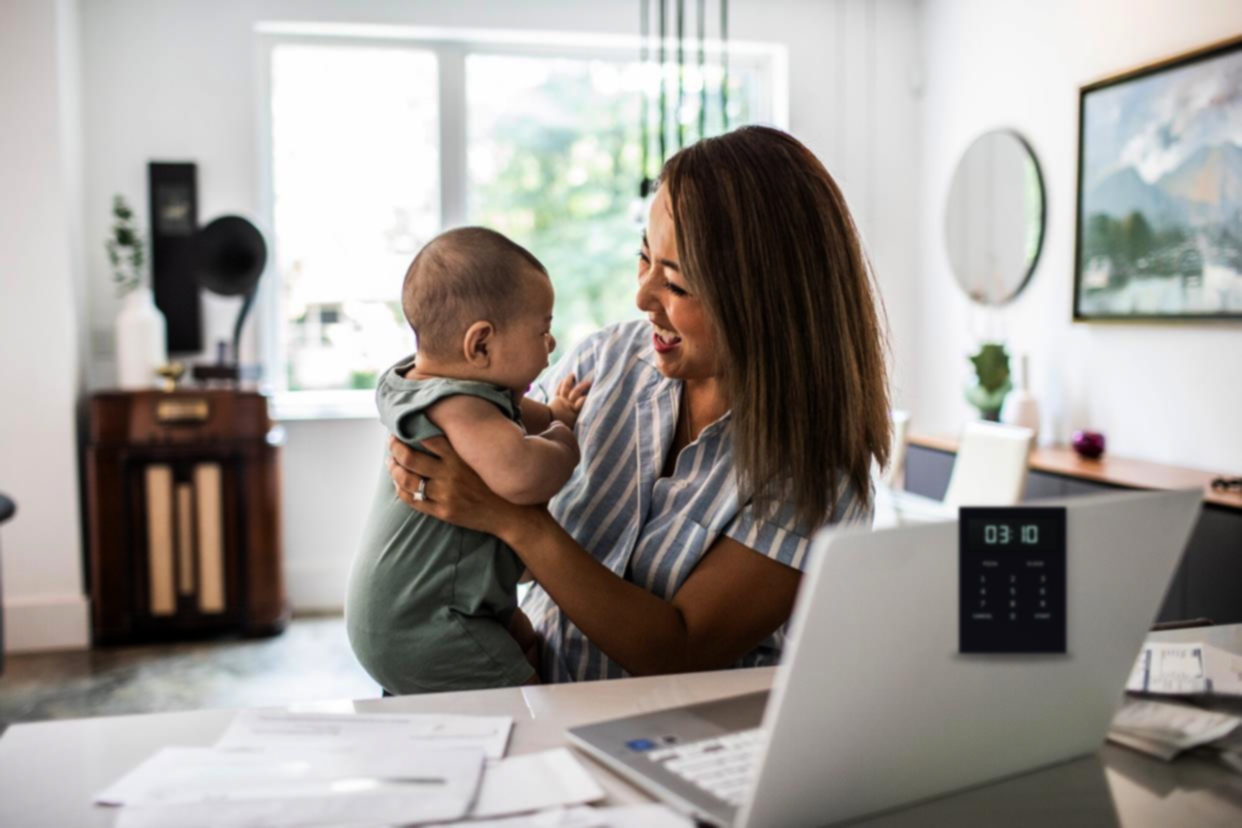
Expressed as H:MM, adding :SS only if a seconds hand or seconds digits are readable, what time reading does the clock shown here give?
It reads 3:10
